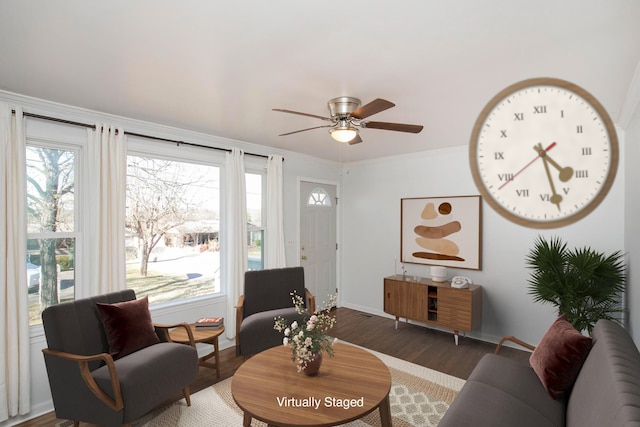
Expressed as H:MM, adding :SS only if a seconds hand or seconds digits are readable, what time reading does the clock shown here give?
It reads 4:27:39
